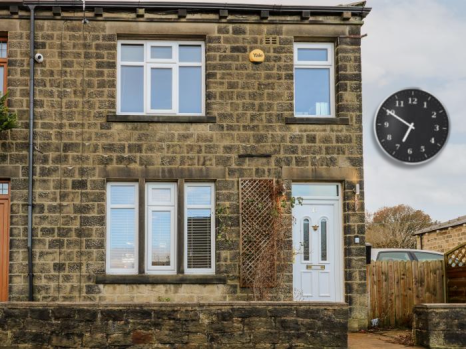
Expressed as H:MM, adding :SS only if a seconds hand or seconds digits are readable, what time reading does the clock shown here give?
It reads 6:50
